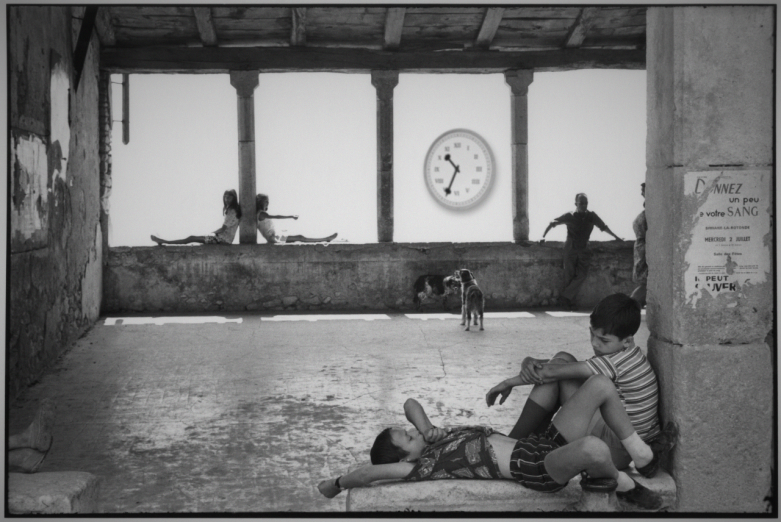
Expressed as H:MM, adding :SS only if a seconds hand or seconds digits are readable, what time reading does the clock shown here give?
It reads 10:34
